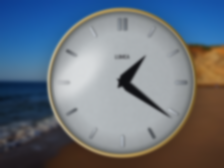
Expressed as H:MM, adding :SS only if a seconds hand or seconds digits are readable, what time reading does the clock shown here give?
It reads 1:21
